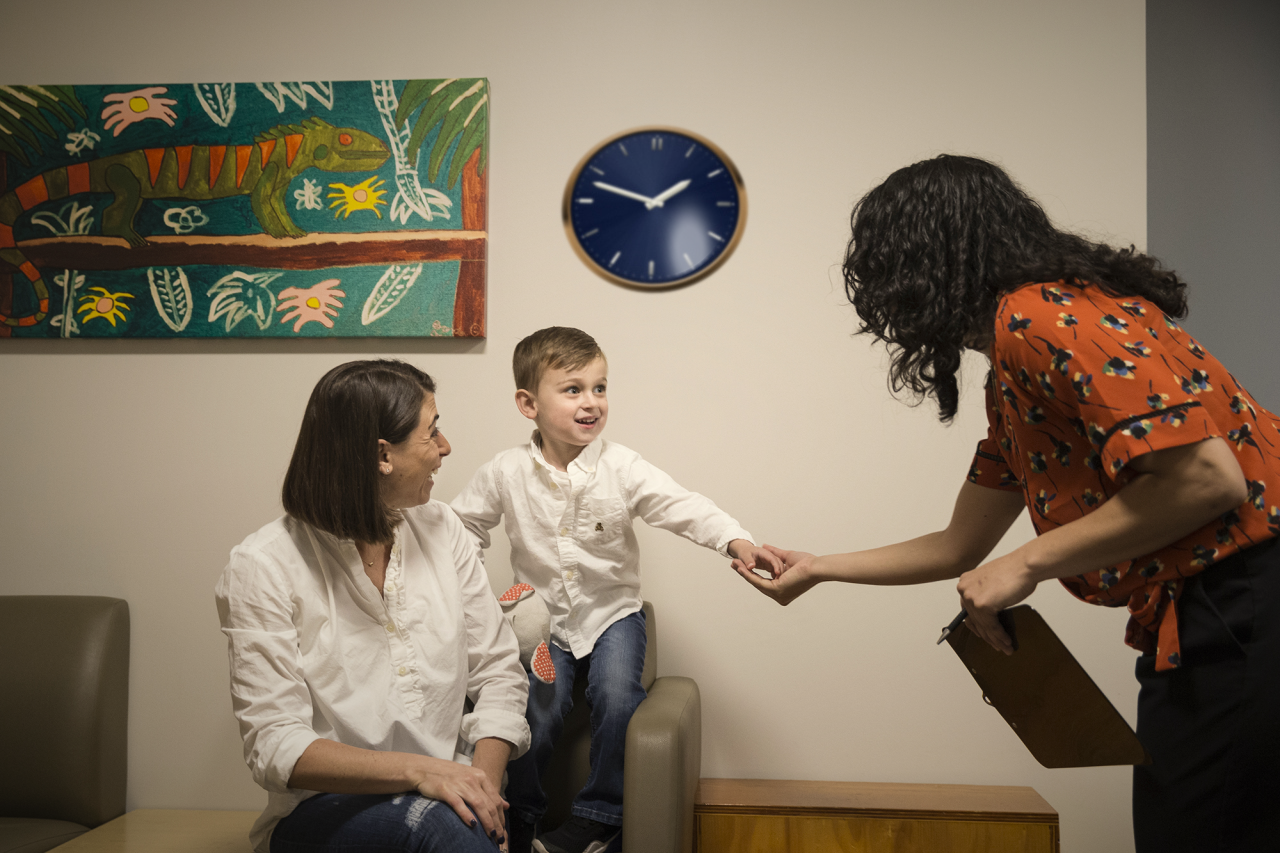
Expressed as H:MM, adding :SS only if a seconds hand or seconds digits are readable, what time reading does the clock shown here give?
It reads 1:48
